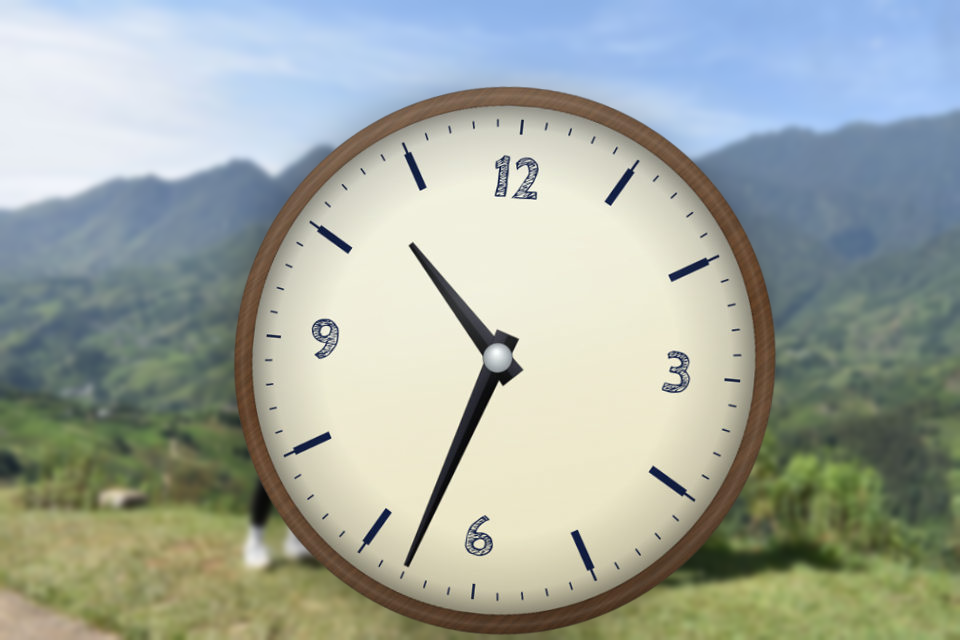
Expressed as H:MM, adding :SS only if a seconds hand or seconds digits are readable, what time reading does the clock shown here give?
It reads 10:33
